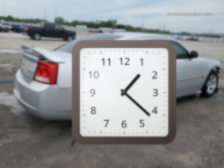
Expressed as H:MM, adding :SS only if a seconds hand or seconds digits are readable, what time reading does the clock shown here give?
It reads 1:22
